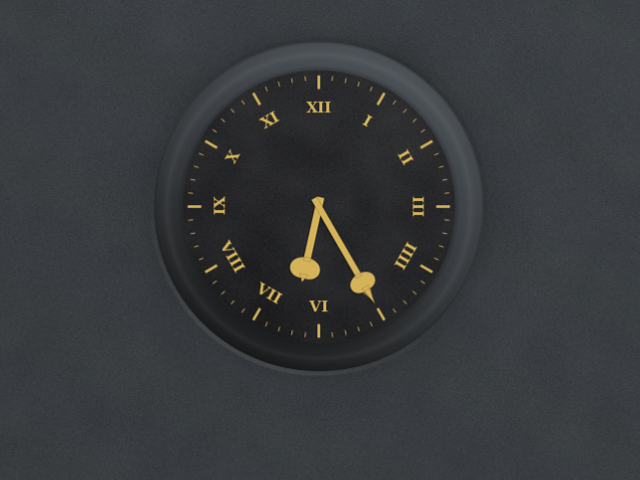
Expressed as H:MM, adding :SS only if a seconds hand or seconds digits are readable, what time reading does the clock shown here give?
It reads 6:25
